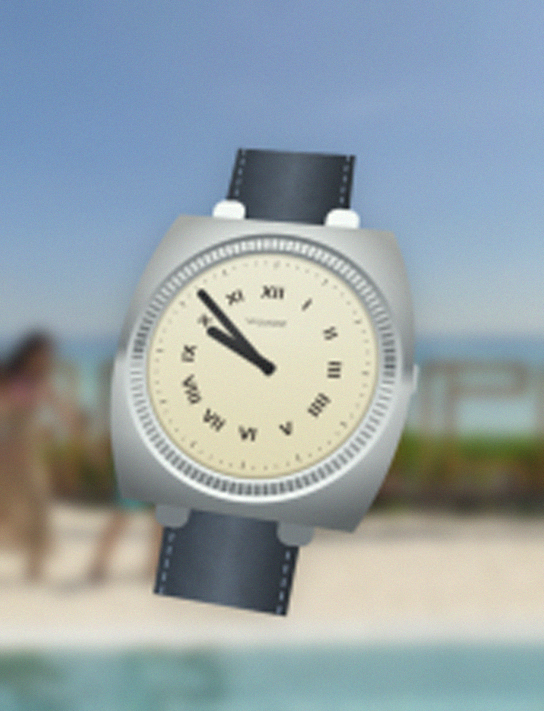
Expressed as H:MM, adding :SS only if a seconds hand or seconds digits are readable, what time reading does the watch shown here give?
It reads 9:52
